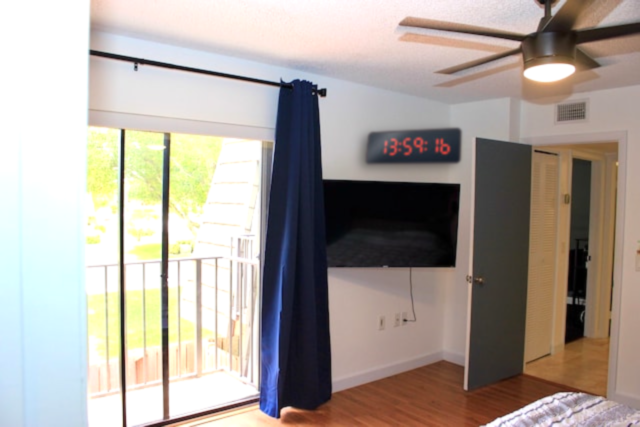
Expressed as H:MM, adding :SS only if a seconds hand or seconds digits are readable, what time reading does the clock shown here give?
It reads 13:59:16
